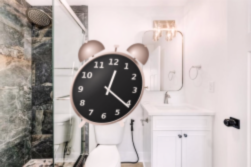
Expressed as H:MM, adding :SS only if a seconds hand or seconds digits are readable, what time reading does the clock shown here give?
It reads 12:21
